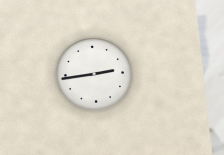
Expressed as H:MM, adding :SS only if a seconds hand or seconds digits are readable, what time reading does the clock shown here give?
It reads 2:44
